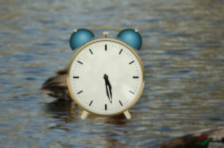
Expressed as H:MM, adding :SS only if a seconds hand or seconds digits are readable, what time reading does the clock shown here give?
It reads 5:28
